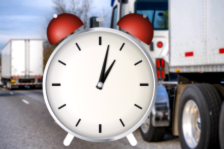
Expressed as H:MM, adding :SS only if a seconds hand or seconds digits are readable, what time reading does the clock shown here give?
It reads 1:02
